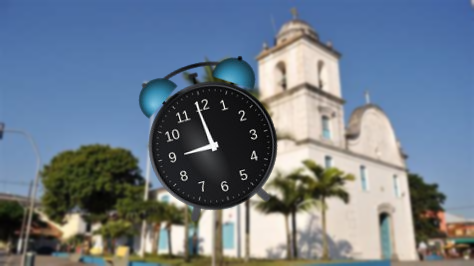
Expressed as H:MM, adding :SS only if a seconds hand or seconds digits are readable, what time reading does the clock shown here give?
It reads 8:59
